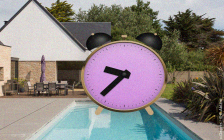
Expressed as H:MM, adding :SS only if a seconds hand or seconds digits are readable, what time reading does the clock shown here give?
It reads 9:37
